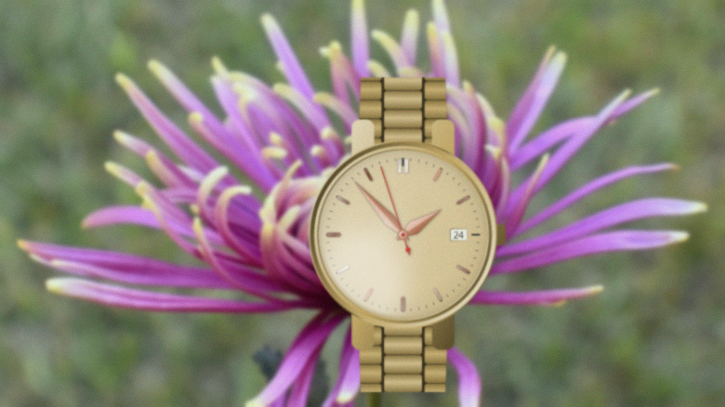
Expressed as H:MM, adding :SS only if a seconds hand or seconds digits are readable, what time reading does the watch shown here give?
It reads 1:52:57
